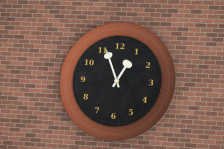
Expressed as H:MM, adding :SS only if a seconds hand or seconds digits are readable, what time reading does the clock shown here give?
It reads 12:56
